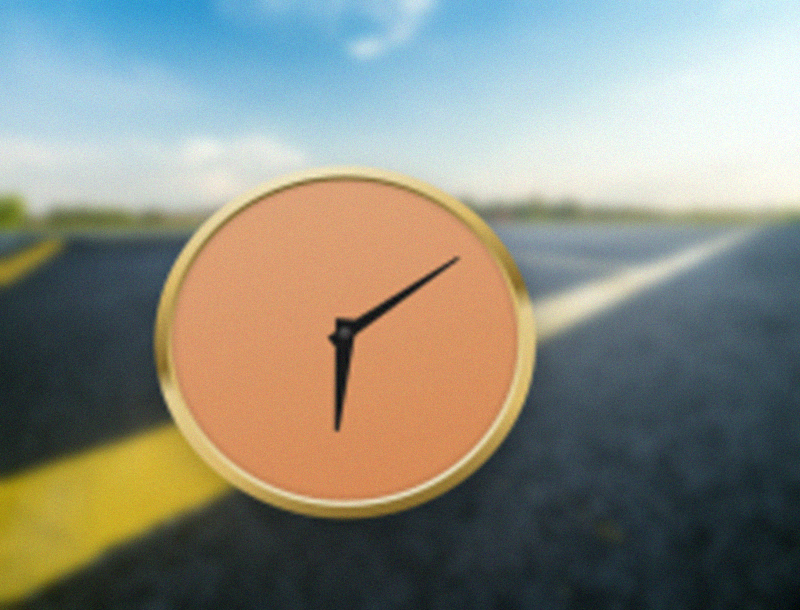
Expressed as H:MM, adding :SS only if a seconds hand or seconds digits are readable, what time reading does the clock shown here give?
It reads 6:09
